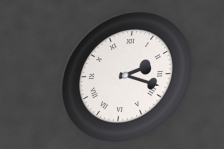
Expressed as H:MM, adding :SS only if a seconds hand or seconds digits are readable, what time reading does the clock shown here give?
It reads 2:18
